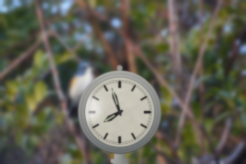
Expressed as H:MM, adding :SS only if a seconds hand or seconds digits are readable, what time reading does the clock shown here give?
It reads 7:57
